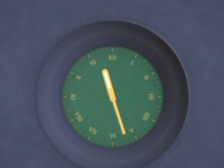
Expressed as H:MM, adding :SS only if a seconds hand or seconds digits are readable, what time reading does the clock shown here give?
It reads 11:27
